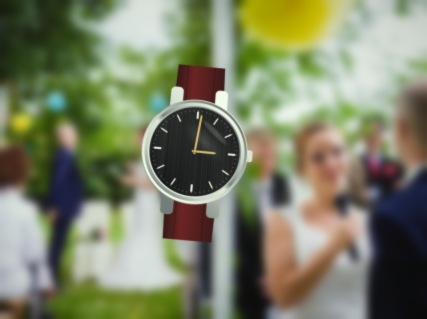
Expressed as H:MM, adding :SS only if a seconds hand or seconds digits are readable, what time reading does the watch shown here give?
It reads 3:01
